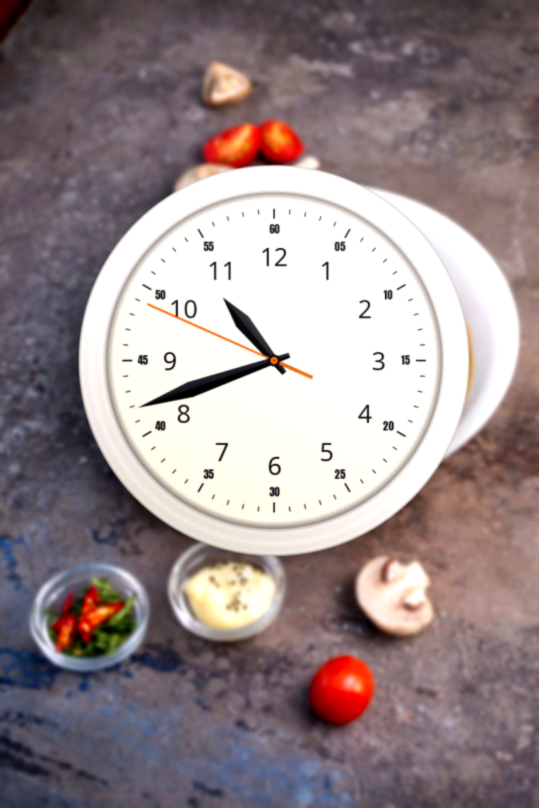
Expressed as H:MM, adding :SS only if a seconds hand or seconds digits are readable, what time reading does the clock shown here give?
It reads 10:41:49
